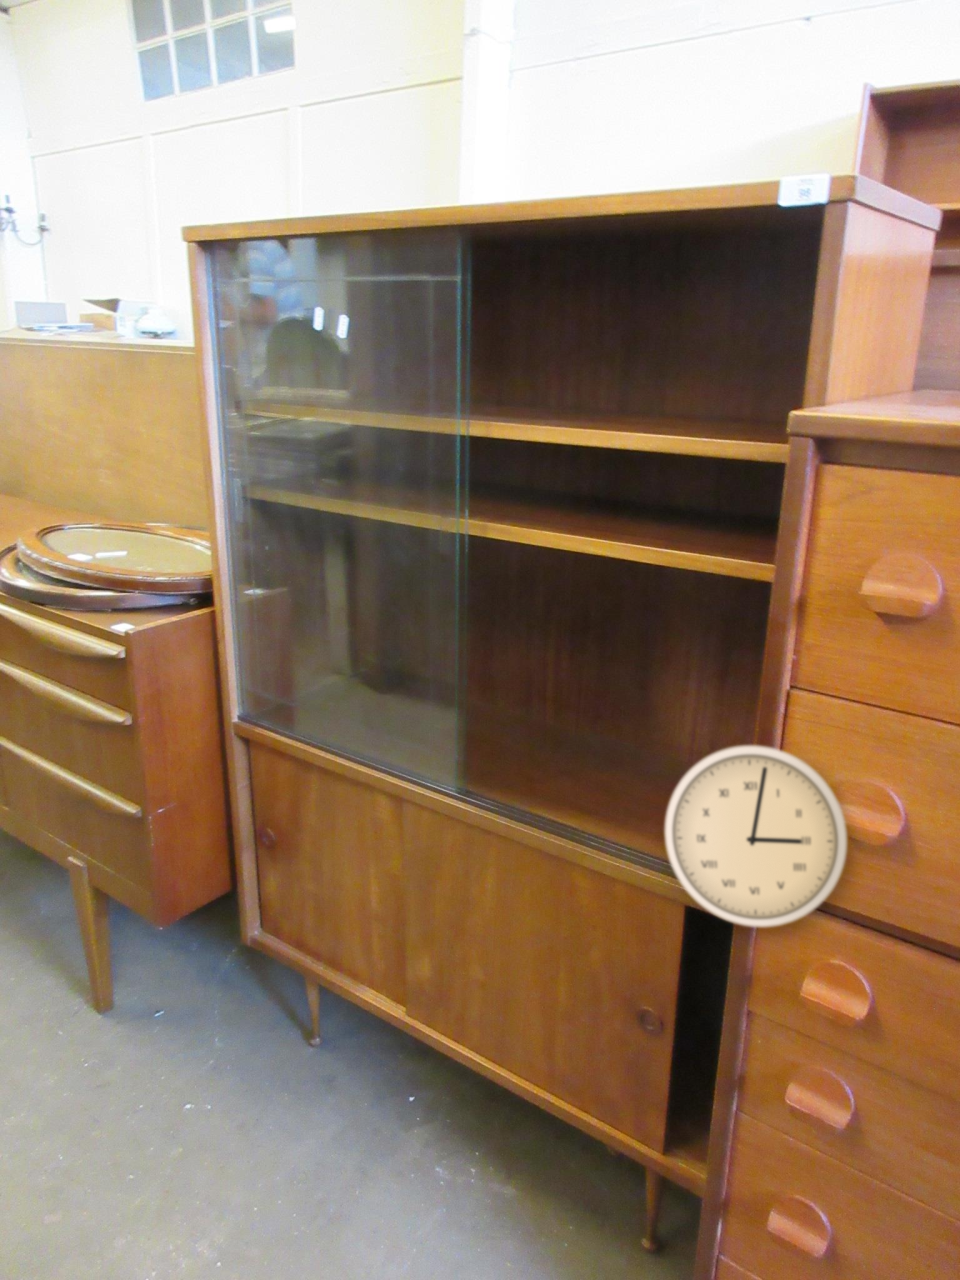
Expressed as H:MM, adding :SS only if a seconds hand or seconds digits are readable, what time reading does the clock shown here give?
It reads 3:02
